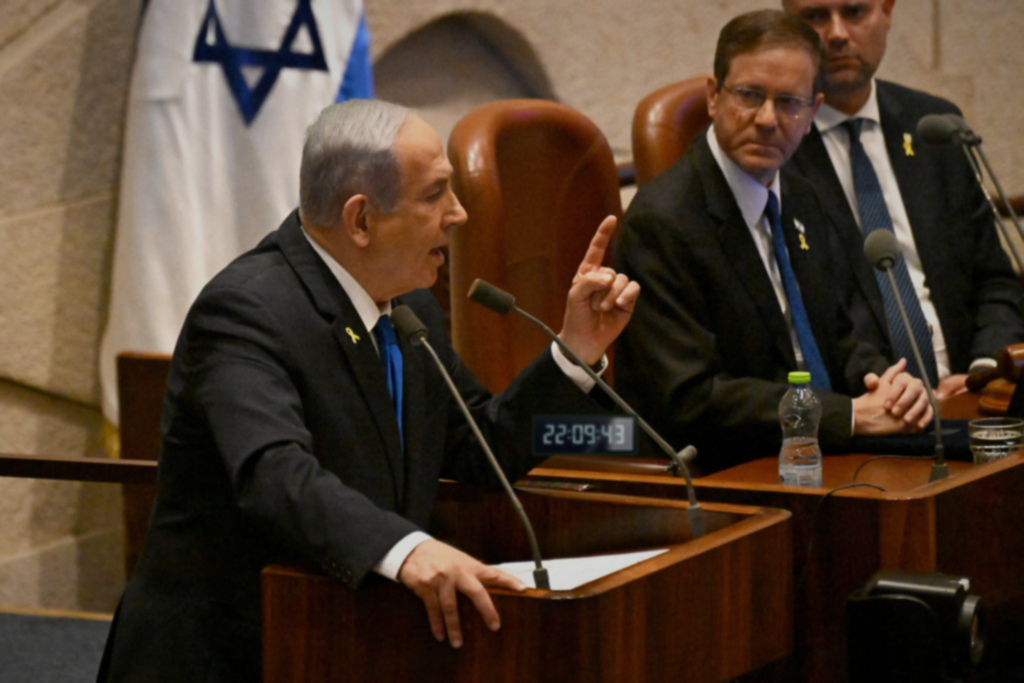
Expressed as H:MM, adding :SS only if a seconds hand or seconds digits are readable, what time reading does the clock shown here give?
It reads 22:09:43
